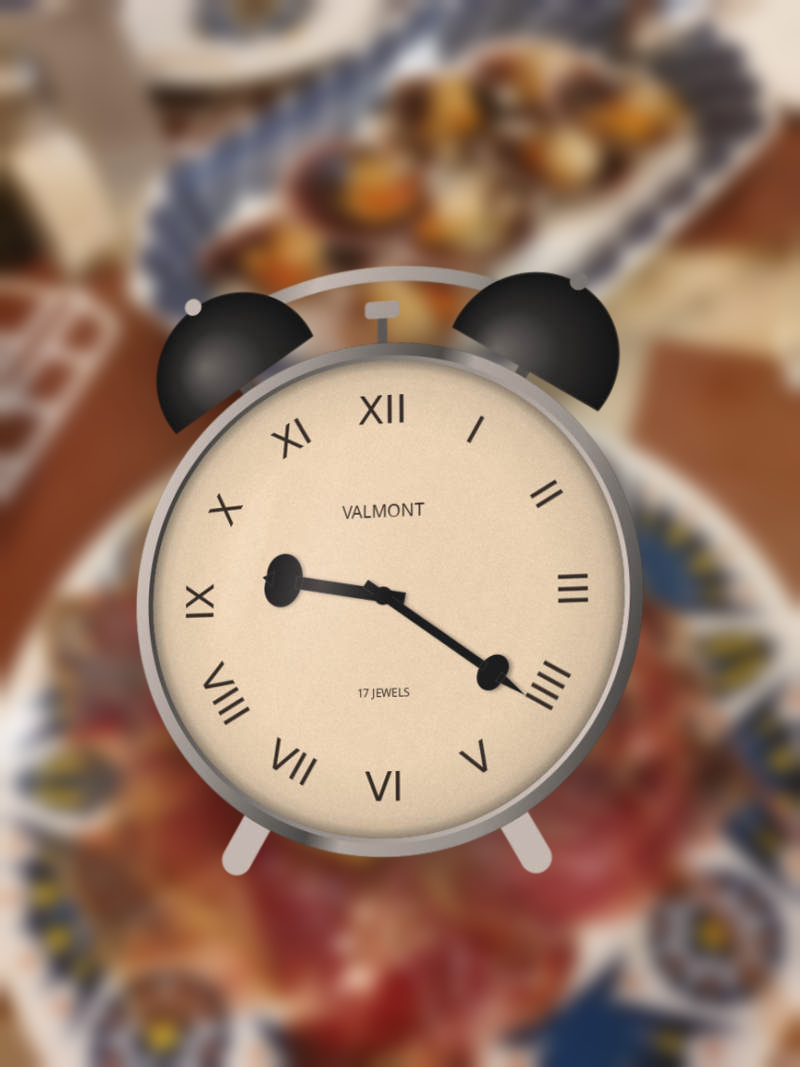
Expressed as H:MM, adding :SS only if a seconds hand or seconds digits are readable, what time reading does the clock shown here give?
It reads 9:21
